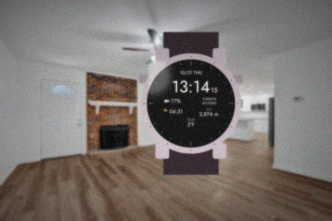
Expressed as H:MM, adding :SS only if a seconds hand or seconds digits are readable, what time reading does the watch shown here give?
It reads 13:14
